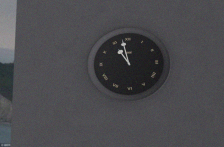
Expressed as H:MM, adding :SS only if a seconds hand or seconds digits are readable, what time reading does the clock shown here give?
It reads 10:58
